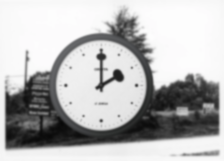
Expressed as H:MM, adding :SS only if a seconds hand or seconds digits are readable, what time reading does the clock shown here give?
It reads 2:00
